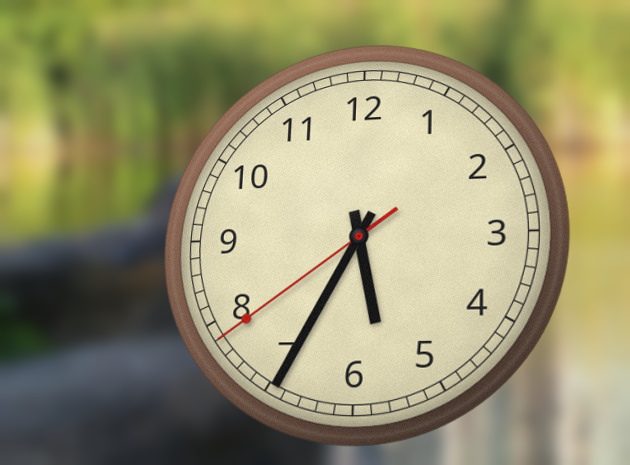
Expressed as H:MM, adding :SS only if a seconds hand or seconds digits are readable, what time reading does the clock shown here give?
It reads 5:34:39
